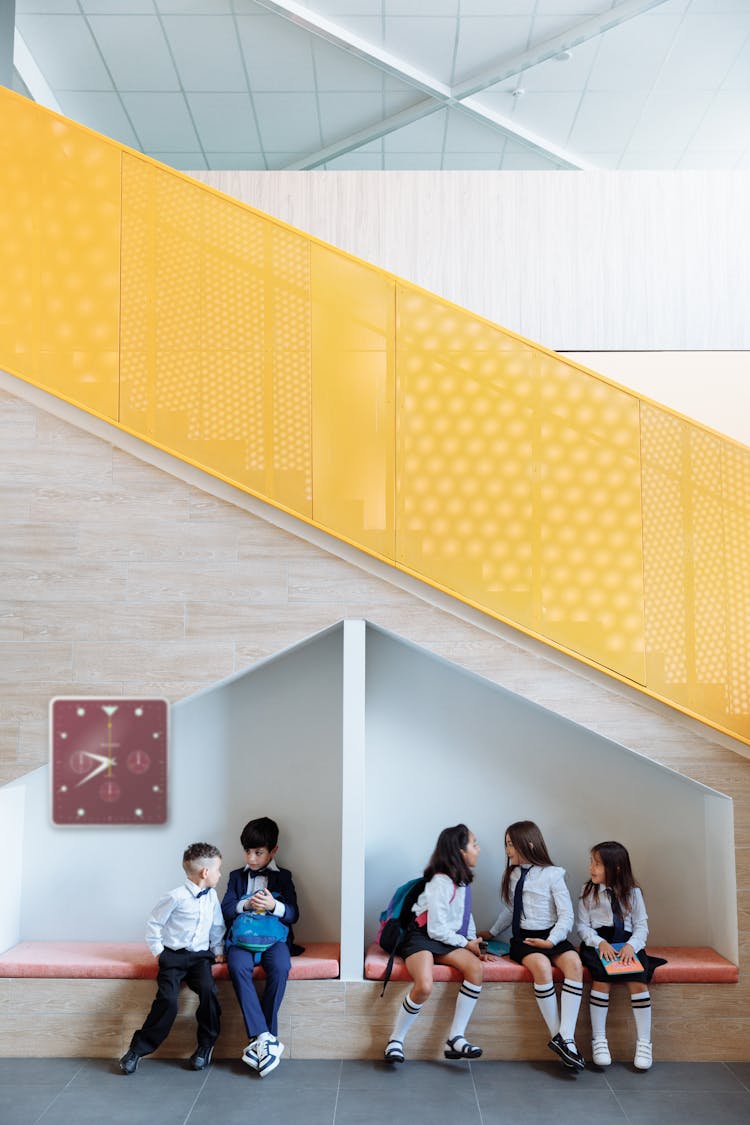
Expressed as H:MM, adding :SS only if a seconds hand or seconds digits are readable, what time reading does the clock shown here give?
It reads 9:39
